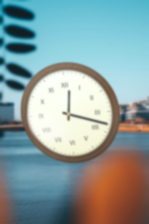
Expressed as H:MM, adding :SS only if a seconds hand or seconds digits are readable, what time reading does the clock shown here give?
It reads 12:18
